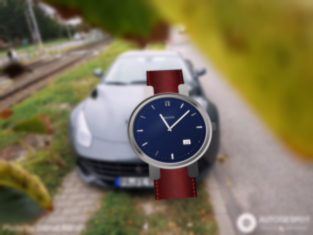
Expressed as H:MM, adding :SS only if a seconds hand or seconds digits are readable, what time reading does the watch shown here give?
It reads 11:08
